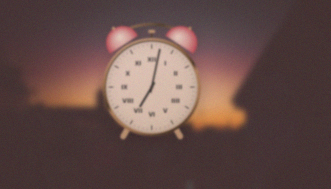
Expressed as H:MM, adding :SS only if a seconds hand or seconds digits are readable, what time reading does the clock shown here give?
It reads 7:02
